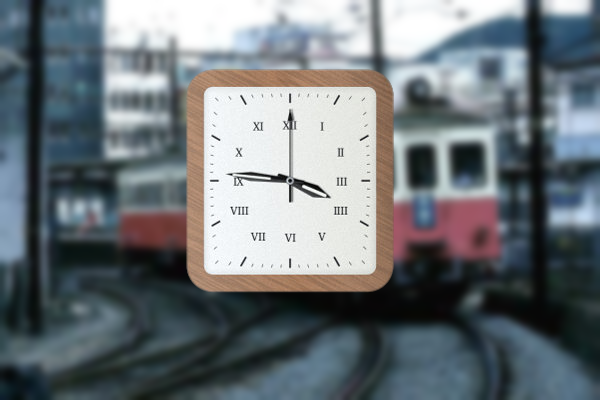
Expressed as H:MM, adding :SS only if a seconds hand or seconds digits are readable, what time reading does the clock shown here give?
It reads 3:46:00
